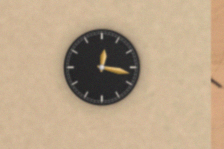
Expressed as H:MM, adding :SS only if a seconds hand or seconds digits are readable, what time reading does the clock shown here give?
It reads 12:17
